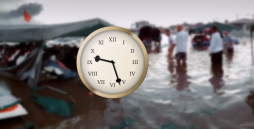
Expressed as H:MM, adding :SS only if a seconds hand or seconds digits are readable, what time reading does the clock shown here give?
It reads 9:27
